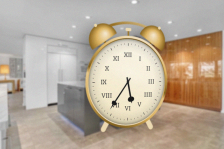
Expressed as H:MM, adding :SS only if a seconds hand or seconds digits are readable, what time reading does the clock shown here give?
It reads 5:36
